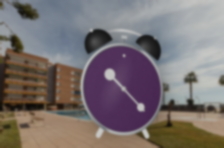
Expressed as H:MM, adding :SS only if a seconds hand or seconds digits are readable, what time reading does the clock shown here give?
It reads 10:22
